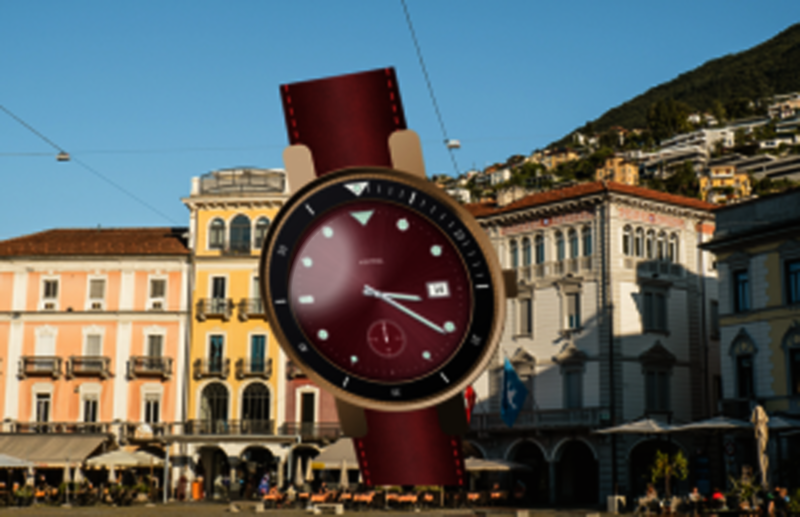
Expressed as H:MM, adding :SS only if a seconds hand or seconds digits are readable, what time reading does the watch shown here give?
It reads 3:21
